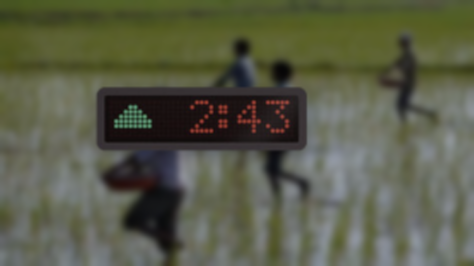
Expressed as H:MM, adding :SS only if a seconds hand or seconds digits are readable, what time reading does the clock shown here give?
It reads 2:43
